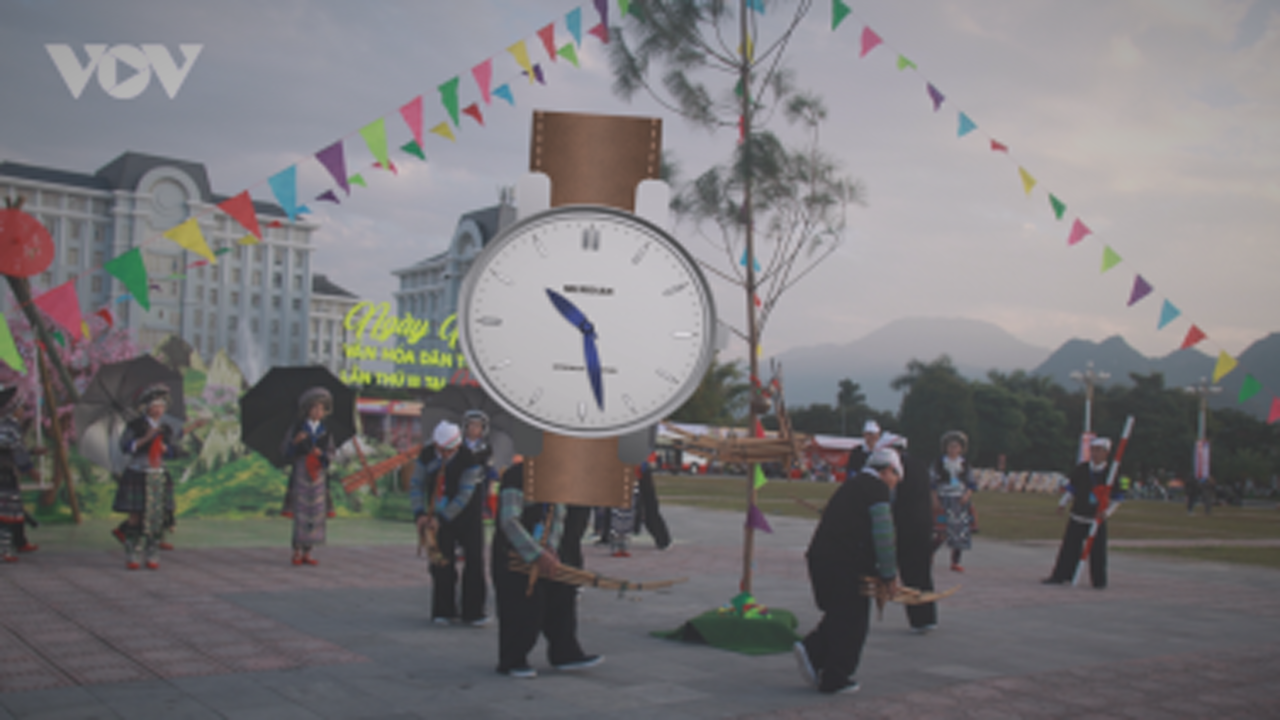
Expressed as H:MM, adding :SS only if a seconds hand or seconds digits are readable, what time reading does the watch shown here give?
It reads 10:28
